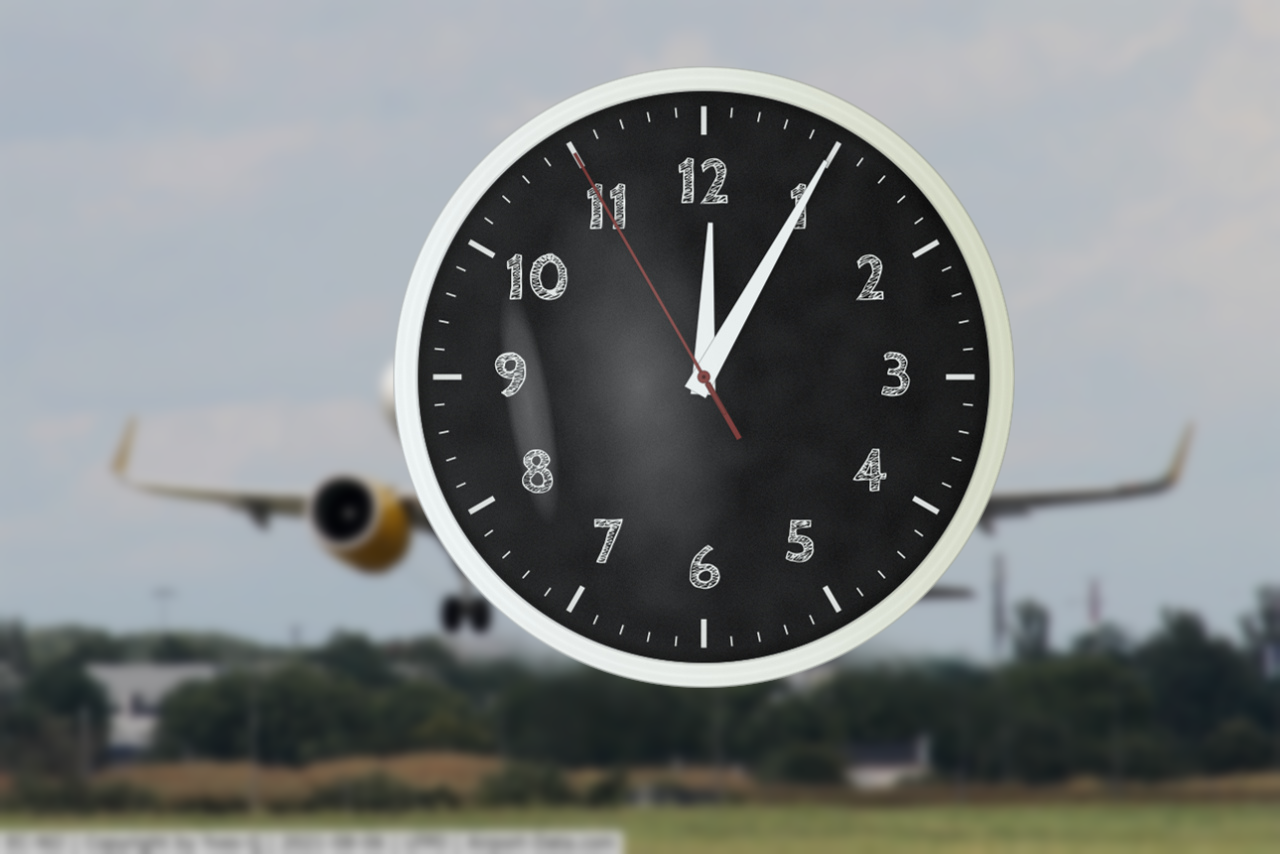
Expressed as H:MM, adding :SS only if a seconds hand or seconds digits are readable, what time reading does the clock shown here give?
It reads 12:04:55
